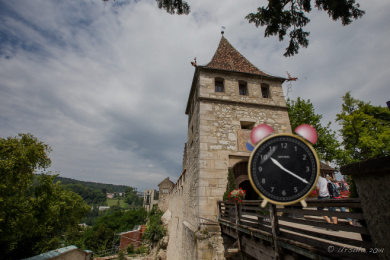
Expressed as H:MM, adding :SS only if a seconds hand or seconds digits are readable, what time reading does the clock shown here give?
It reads 10:20
